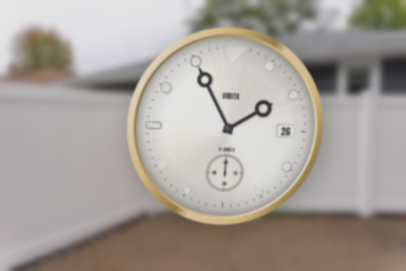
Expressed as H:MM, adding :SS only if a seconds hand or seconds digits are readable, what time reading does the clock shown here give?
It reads 1:55
